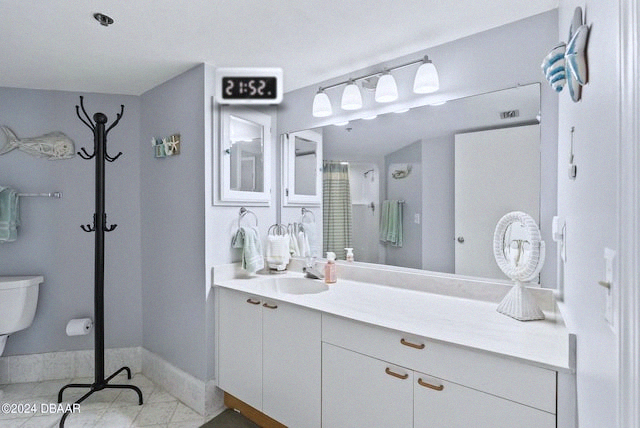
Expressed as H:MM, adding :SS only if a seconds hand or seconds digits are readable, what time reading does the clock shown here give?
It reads 21:52
